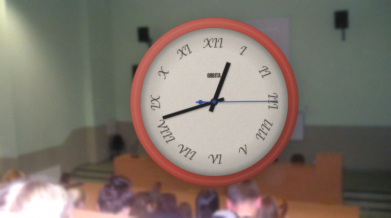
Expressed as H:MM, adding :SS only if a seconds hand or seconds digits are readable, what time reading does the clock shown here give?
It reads 12:42:15
